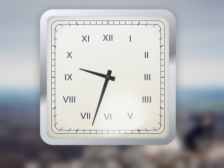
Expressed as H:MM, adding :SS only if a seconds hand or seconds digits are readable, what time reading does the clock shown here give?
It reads 9:33
